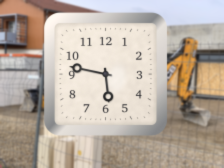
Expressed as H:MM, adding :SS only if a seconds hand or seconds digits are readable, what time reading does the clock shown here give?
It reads 5:47
